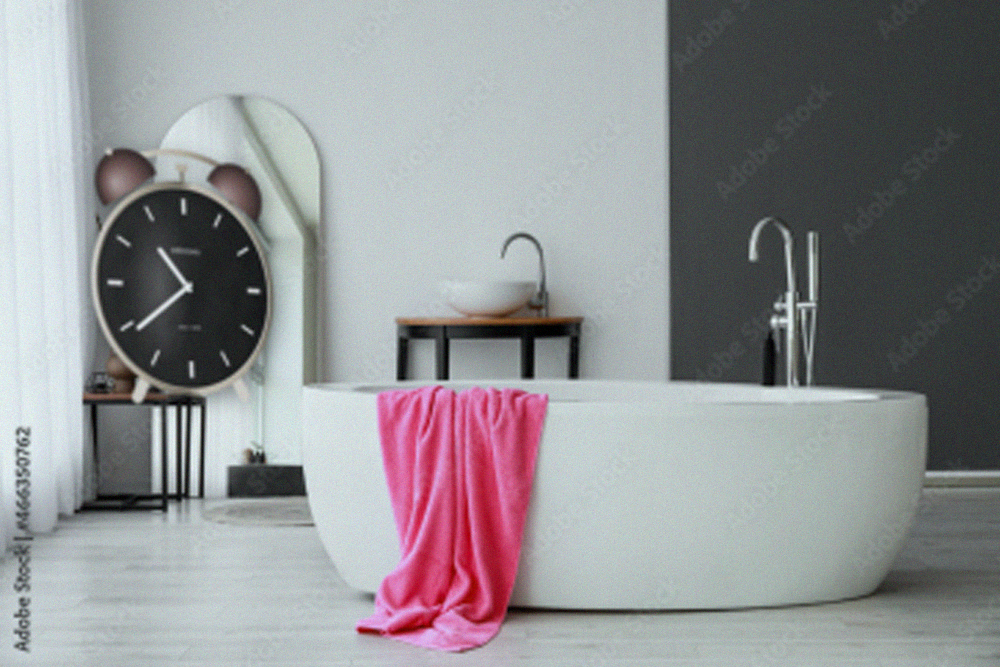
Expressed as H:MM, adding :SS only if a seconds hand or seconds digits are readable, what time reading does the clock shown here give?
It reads 10:39
